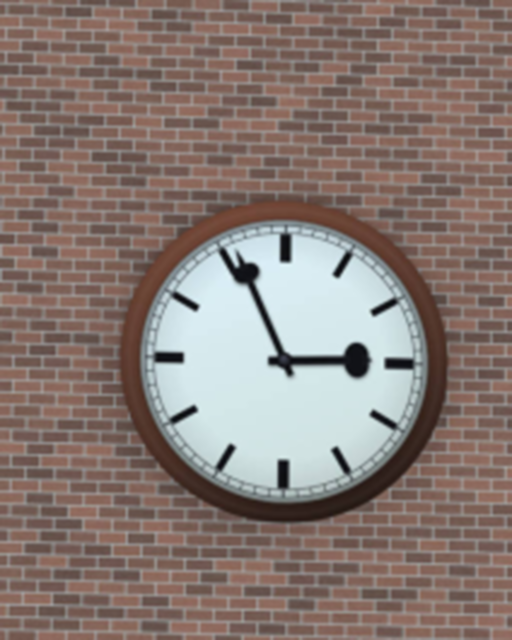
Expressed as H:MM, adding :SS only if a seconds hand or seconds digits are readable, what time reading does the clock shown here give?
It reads 2:56
